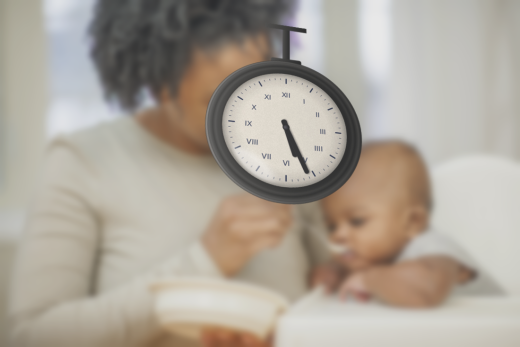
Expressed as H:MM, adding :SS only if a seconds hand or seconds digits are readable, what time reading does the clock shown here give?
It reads 5:26
